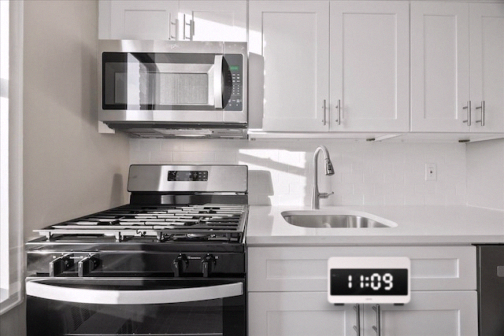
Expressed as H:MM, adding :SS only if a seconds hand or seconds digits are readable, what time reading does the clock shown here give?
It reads 11:09
